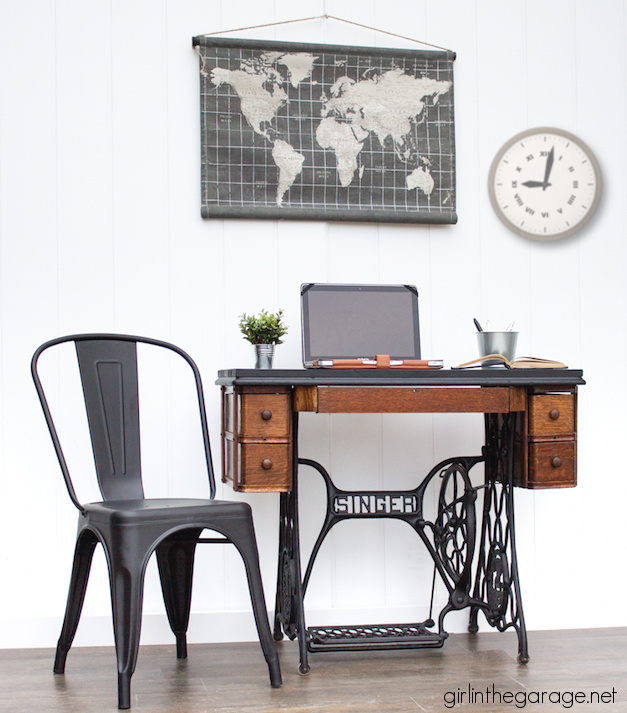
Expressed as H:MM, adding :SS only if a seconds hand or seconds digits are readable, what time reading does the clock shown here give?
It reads 9:02
